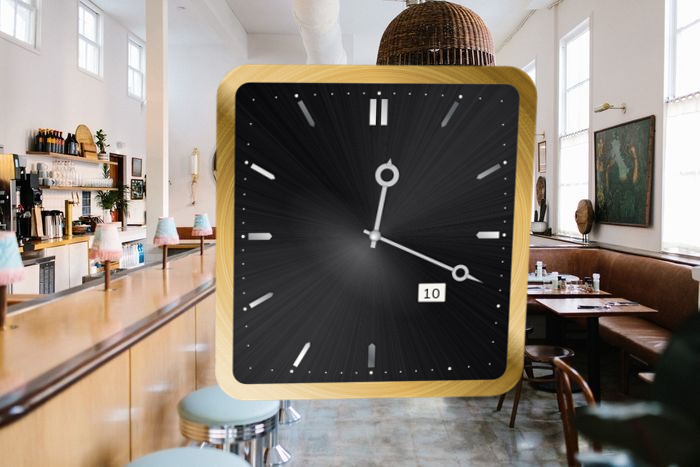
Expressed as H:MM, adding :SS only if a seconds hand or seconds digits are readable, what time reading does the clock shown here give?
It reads 12:19
